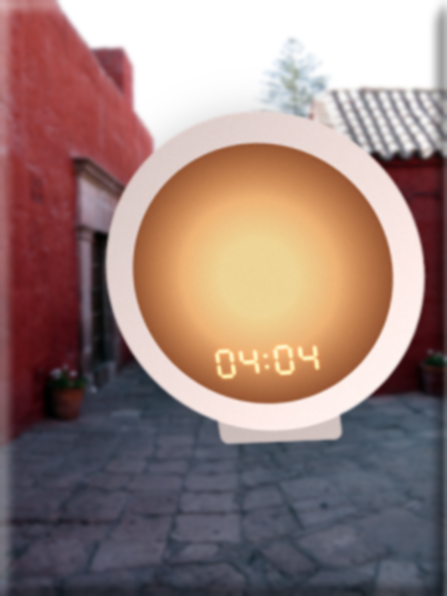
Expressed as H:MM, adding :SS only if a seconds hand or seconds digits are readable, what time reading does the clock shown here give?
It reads 4:04
